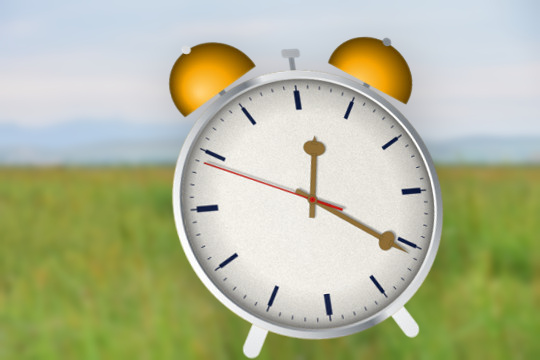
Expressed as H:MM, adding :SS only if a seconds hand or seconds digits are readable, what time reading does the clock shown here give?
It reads 12:20:49
